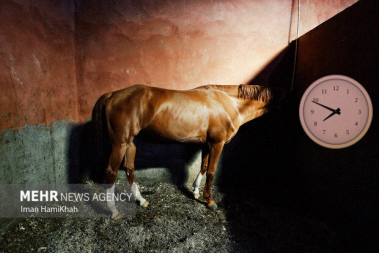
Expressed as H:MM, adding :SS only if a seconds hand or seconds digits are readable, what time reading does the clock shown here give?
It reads 7:49
